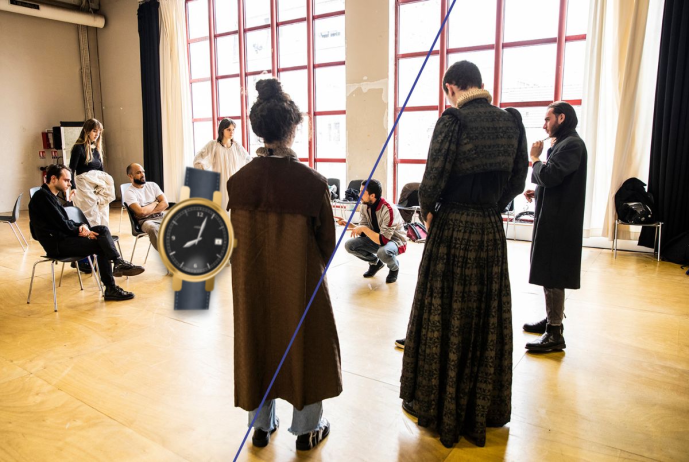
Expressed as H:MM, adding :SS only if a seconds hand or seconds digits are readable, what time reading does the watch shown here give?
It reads 8:03
